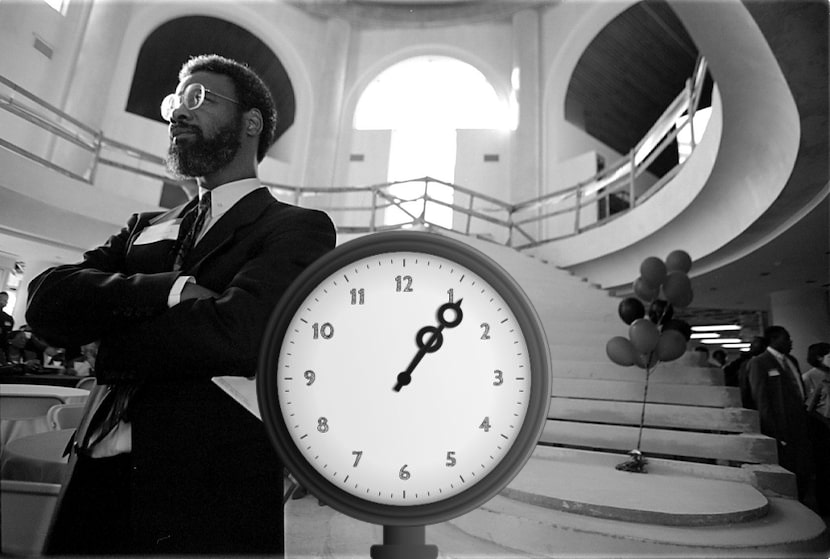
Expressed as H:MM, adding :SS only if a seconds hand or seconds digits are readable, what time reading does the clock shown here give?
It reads 1:06
